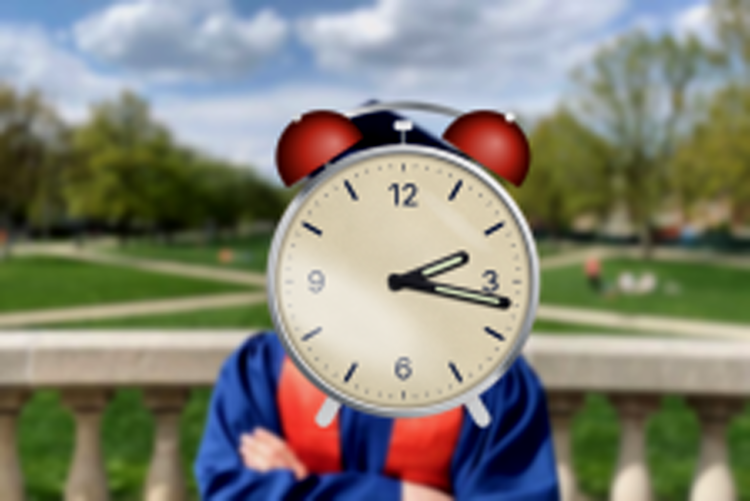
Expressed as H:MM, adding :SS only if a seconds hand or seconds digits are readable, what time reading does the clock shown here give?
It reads 2:17
